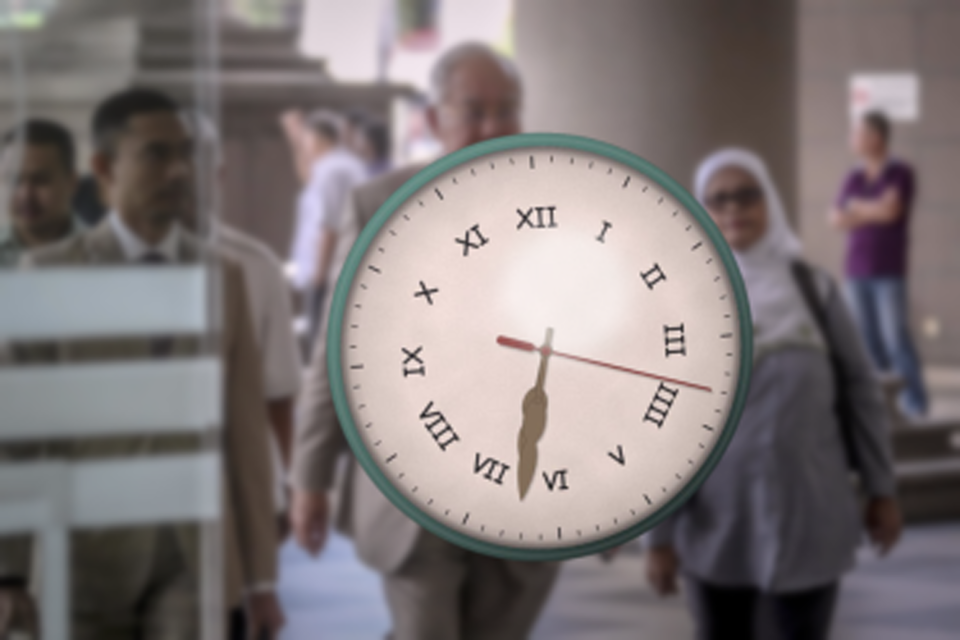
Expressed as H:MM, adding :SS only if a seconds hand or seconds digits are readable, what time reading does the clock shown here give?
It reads 6:32:18
